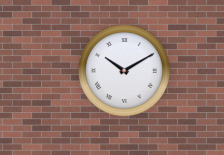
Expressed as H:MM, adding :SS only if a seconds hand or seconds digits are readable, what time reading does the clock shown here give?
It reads 10:10
